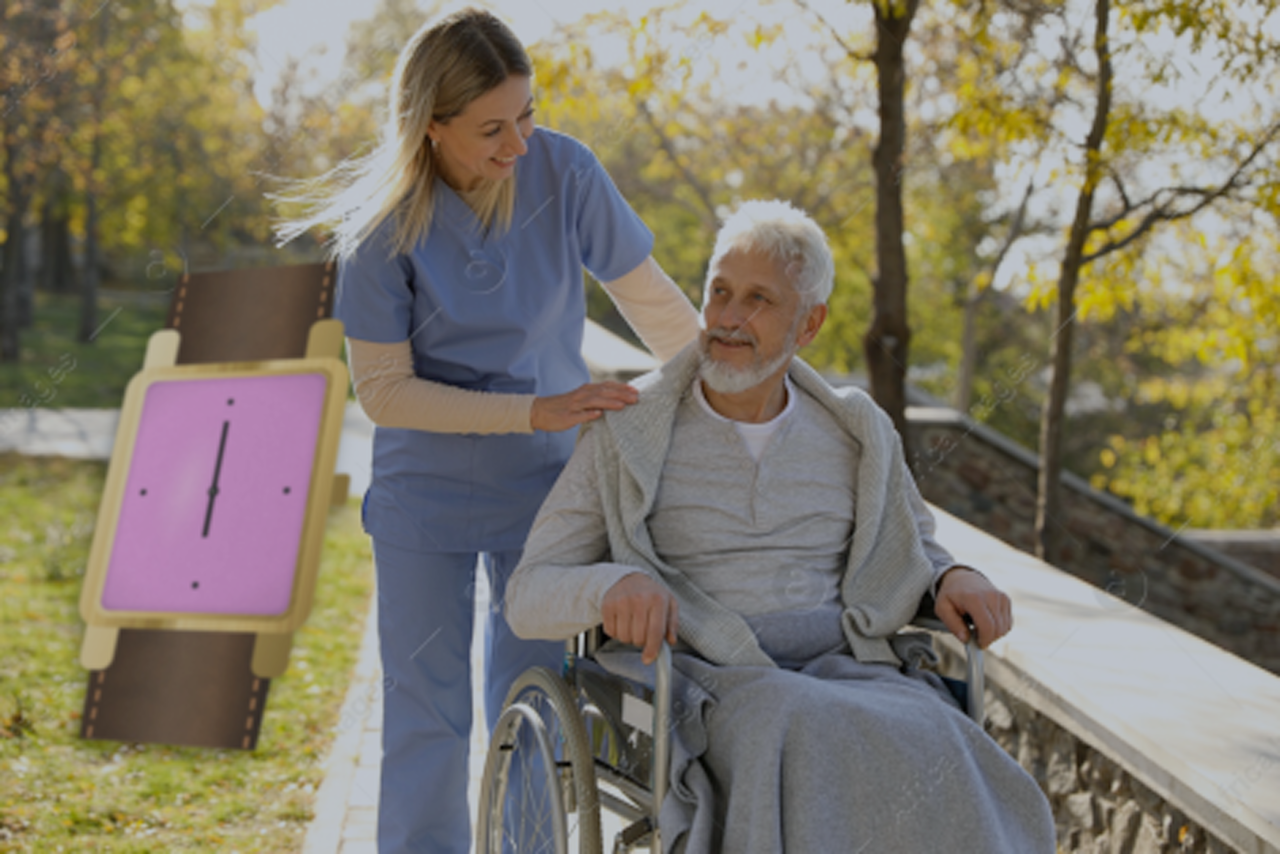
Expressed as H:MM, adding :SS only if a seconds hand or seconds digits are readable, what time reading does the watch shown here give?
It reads 6:00
